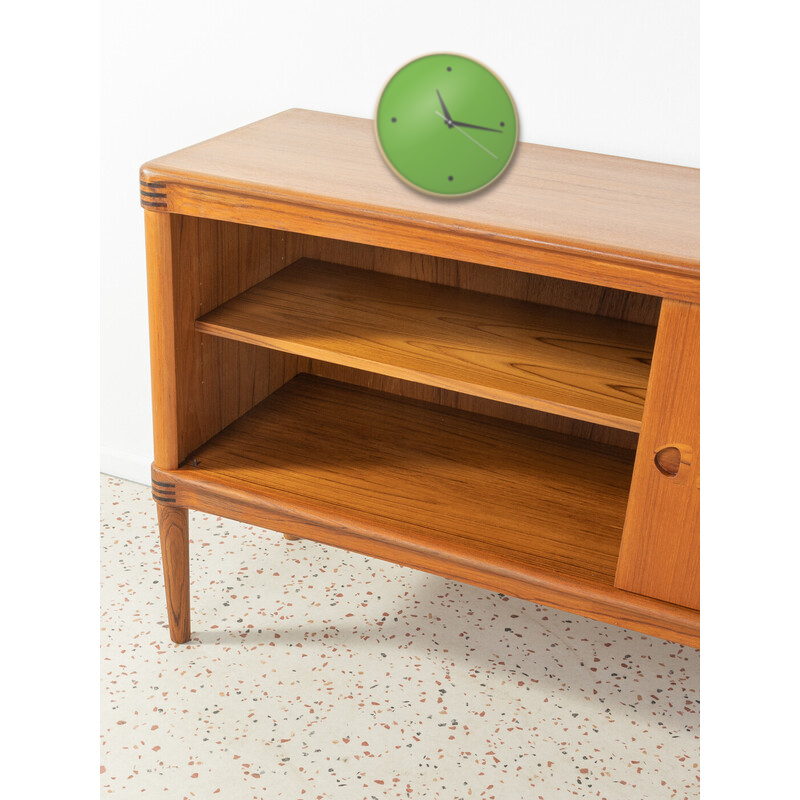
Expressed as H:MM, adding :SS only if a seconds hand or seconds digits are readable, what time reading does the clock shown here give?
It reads 11:16:21
